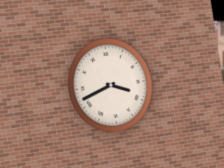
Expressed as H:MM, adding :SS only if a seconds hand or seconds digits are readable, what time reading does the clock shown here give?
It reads 3:42
